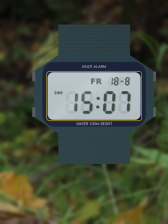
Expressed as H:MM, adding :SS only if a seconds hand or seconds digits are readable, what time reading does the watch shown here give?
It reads 15:07
